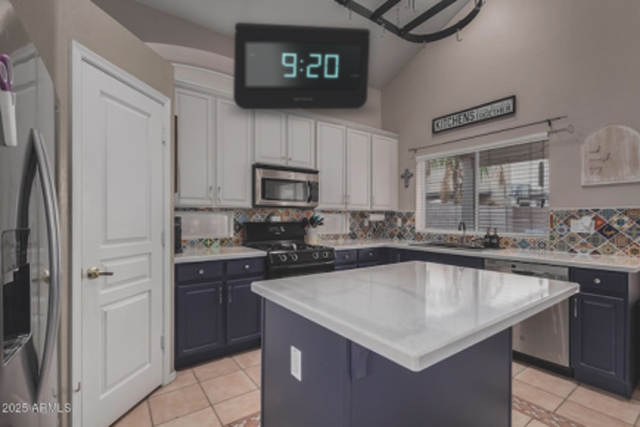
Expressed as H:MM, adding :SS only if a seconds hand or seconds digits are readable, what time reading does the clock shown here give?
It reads 9:20
